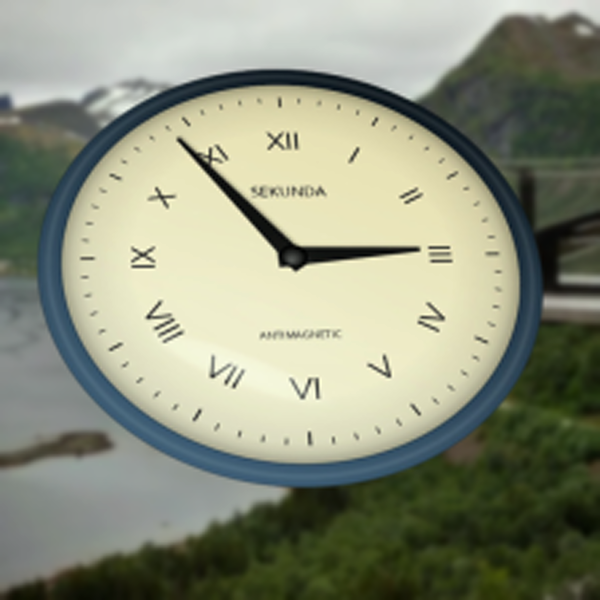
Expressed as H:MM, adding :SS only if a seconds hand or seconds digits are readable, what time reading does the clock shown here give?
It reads 2:54
